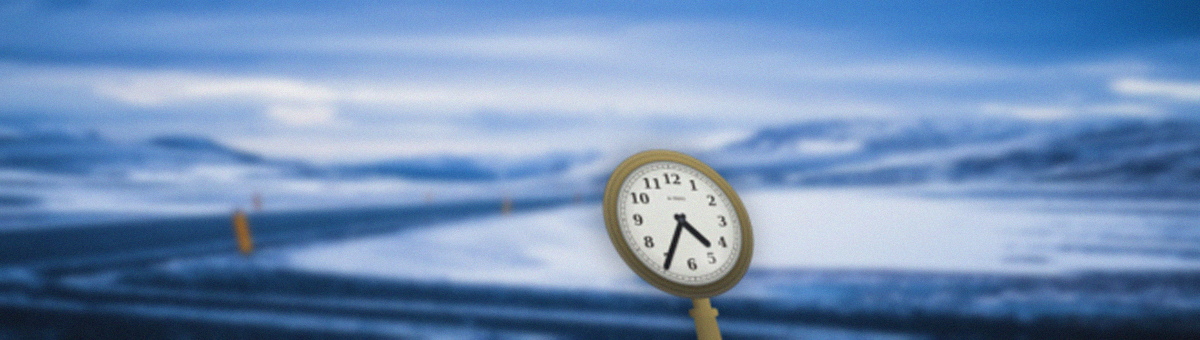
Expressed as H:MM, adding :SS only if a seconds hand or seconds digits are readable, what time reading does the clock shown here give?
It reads 4:35
